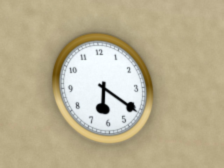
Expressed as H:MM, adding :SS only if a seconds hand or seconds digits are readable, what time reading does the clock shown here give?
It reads 6:21
